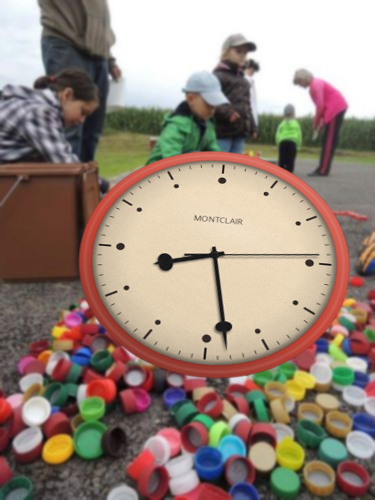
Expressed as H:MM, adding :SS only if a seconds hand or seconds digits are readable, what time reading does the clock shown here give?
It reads 8:28:14
